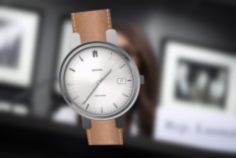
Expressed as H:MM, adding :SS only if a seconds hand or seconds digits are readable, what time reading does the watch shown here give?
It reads 1:37
